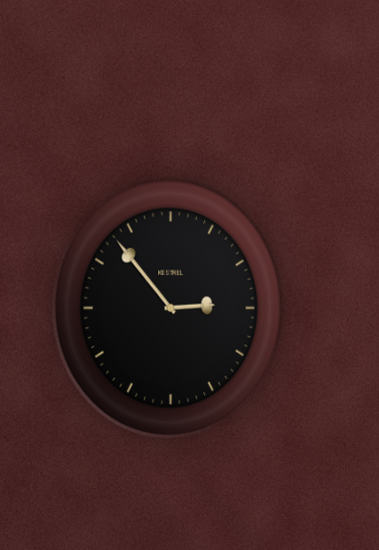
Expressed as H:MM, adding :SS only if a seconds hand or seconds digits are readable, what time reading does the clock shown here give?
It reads 2:53
